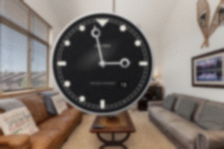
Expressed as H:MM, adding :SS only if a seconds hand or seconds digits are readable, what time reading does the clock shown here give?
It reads 2:58
